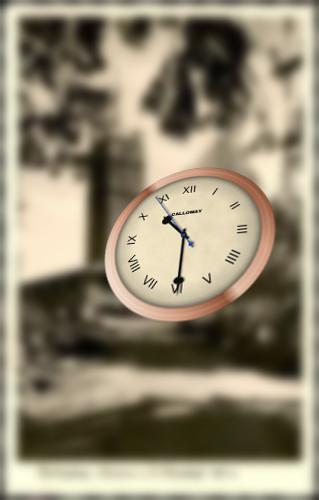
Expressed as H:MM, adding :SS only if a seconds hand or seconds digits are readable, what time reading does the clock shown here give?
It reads 10:29:54
